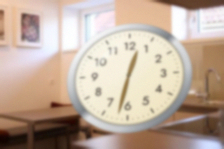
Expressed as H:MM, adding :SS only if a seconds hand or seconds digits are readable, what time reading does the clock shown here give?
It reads 12:32
